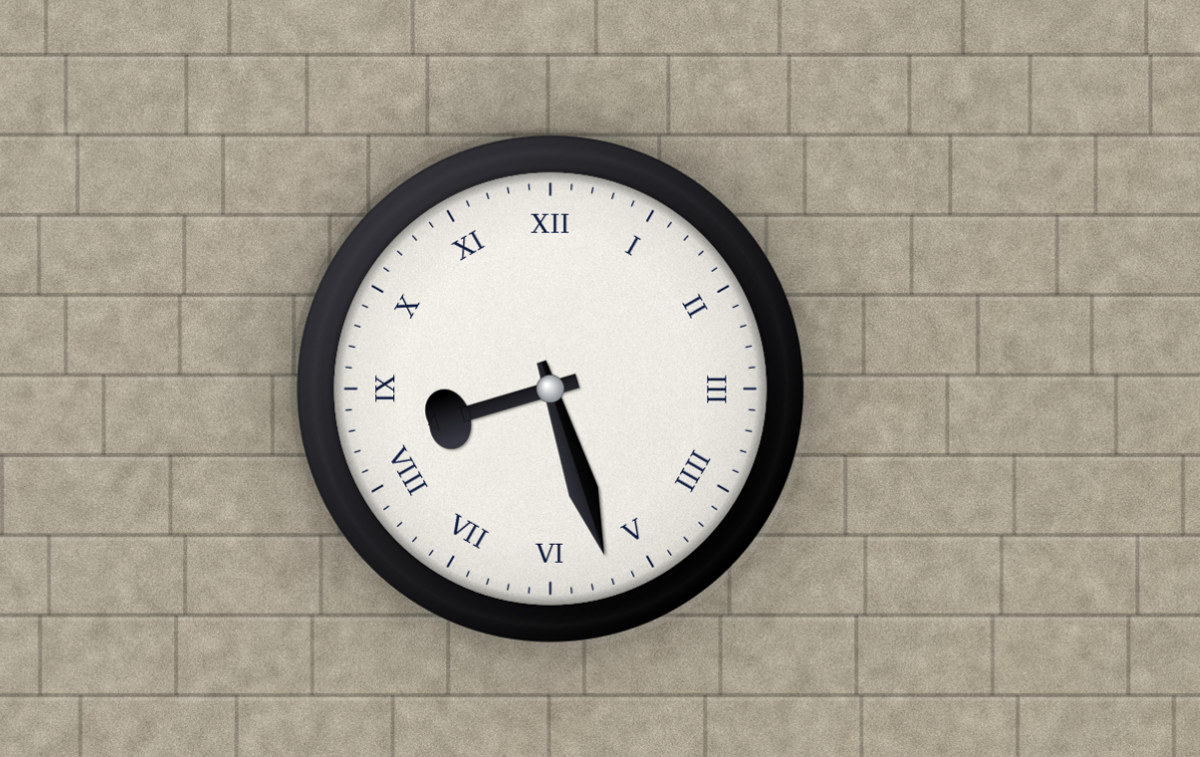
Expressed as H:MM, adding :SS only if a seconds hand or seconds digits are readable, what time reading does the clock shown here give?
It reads 8:27
